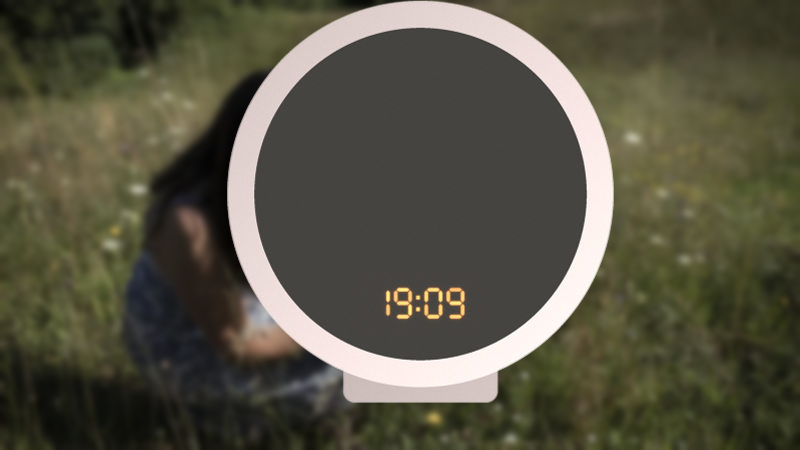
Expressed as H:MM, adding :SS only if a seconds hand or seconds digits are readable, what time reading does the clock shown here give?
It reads 19:09
